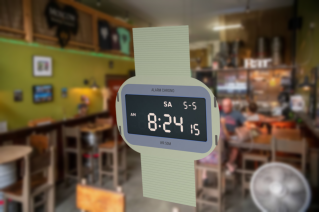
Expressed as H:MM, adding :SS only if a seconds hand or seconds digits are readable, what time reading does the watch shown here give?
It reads 8:24:15
